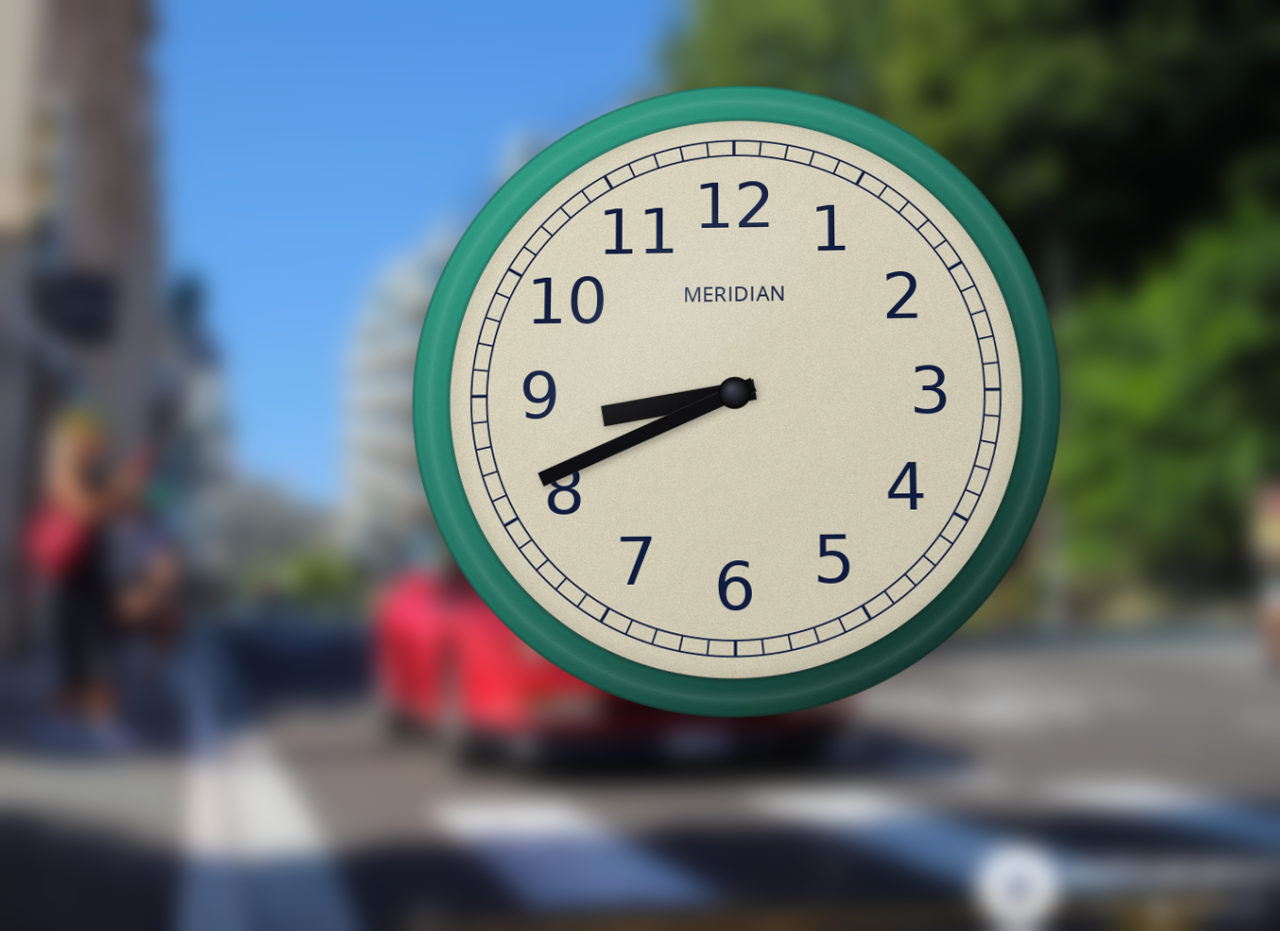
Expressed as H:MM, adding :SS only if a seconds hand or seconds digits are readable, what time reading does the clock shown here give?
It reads 8:41
